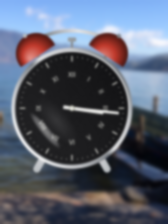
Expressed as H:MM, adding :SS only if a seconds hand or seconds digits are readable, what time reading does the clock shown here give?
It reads 3:16
